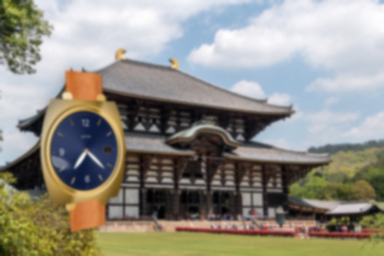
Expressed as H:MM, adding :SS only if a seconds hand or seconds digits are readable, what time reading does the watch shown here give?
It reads 7:22
